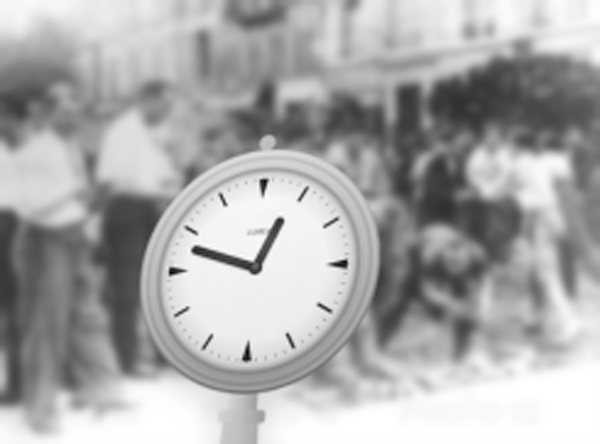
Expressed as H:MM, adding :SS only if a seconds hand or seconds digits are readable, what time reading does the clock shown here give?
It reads 12:48
